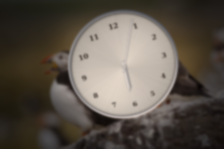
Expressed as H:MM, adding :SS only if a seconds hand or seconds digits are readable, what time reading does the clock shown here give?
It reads 6:04
